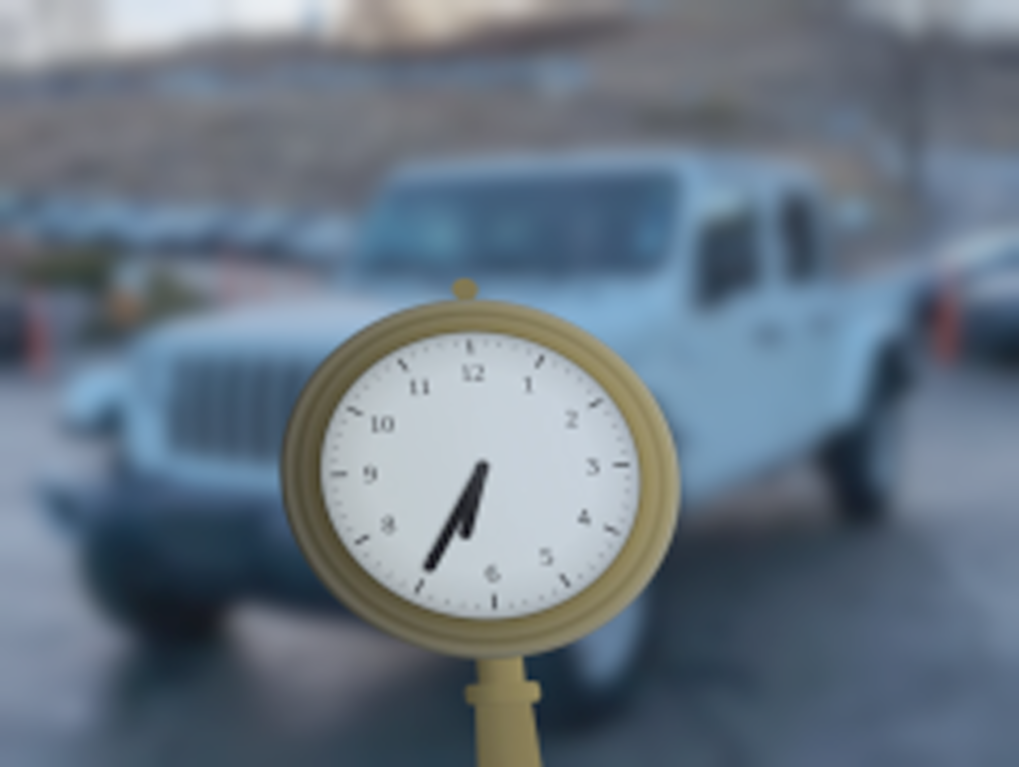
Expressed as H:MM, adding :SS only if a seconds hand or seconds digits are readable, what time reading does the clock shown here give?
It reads 6:35
